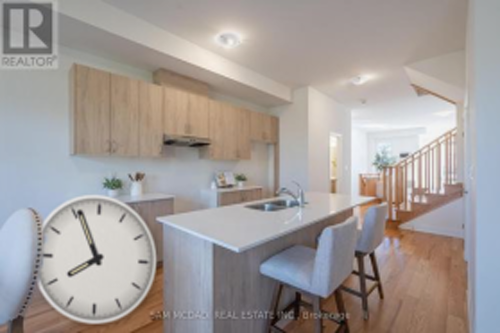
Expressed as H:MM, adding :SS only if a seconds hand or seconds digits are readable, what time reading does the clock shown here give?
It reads 7:56
